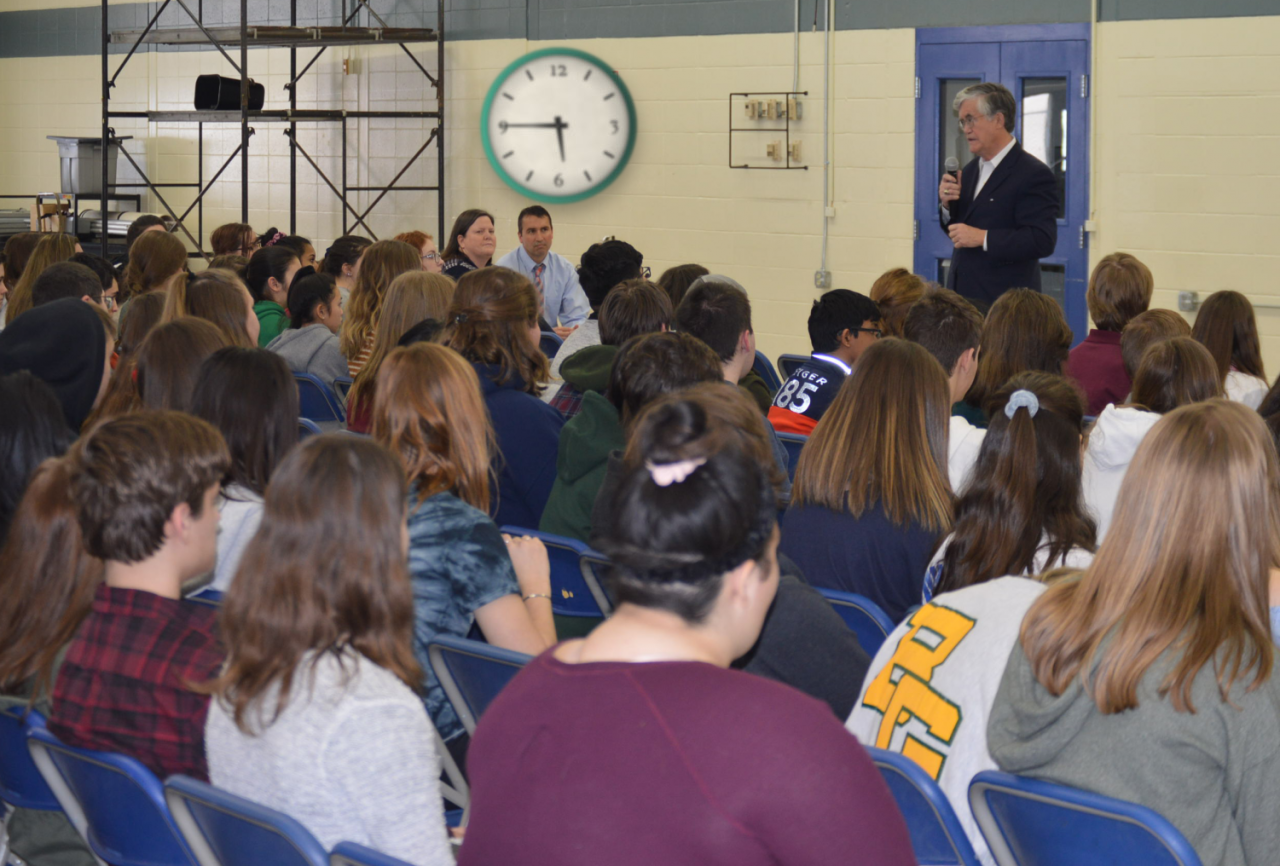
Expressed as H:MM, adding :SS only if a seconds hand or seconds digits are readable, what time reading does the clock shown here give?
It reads 5:45
